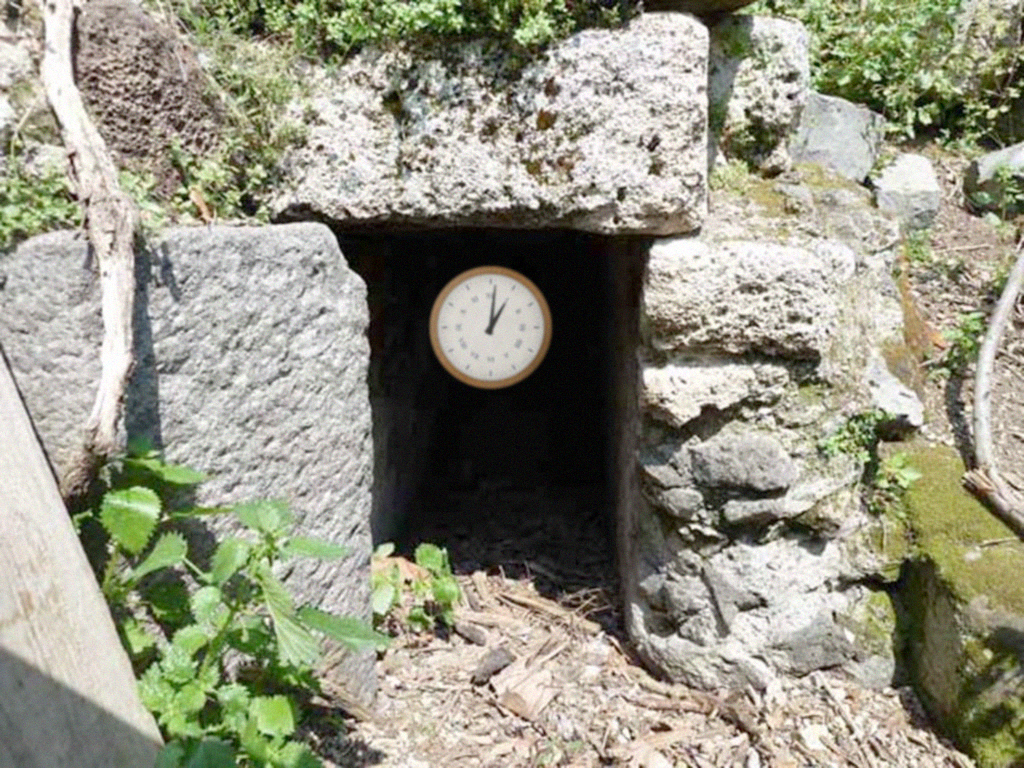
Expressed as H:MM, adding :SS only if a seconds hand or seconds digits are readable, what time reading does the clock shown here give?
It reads 1:01
